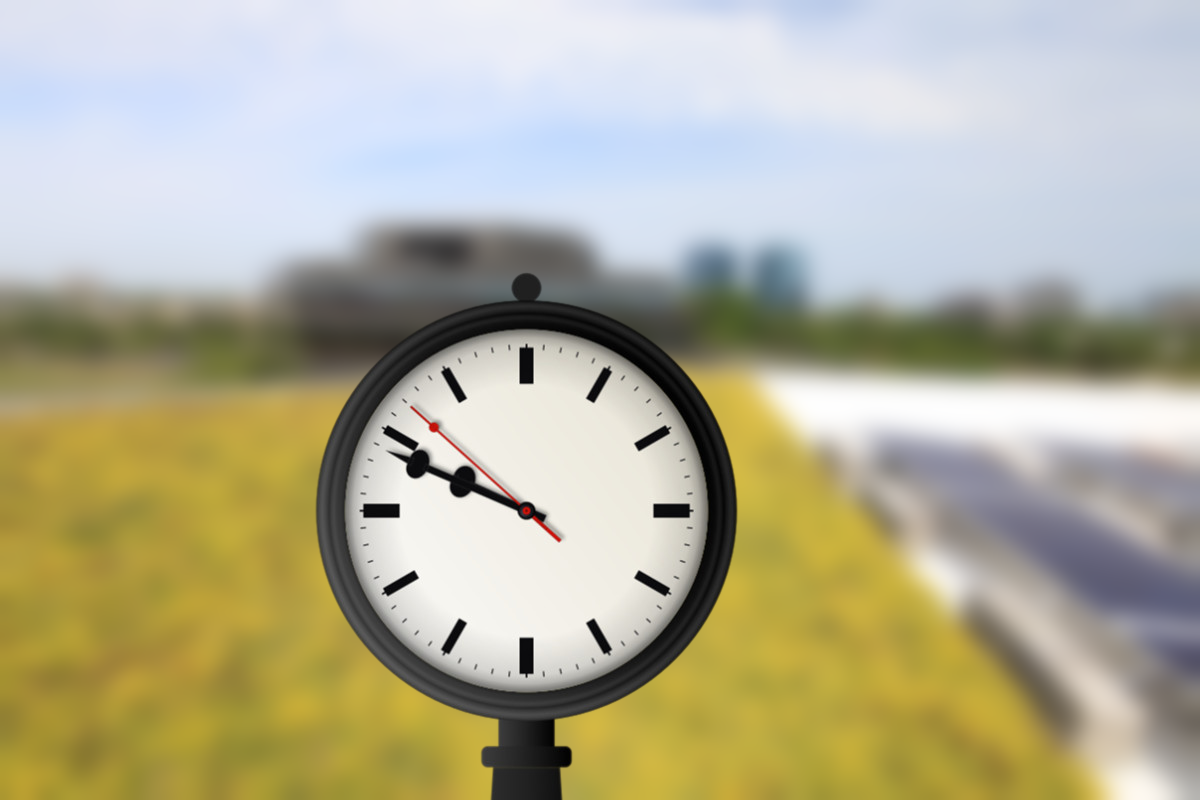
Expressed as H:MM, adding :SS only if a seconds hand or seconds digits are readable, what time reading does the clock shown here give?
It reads 9:48:52
